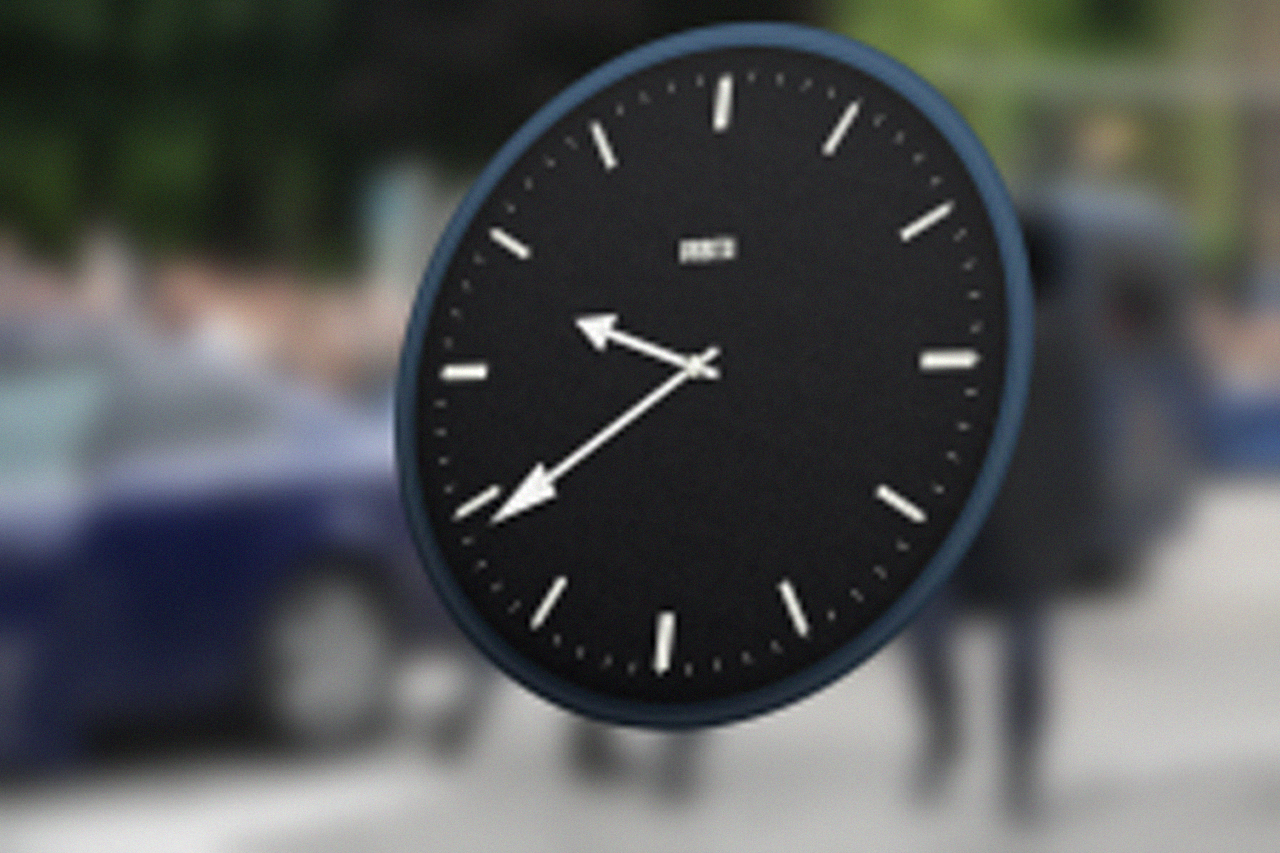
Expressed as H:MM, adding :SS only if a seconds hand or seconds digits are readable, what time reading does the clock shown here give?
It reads 9:39
